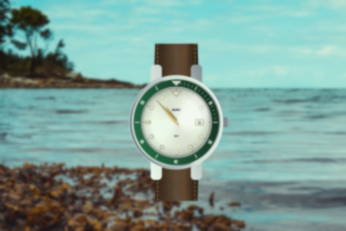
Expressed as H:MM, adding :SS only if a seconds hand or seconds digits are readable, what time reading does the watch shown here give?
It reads 10:53
